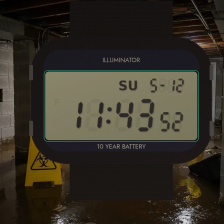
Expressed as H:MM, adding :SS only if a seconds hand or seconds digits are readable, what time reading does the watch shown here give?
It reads 11:43:52
